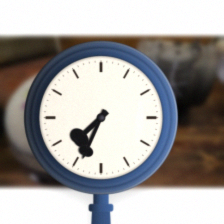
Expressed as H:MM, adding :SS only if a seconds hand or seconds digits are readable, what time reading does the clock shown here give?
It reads 7:34
